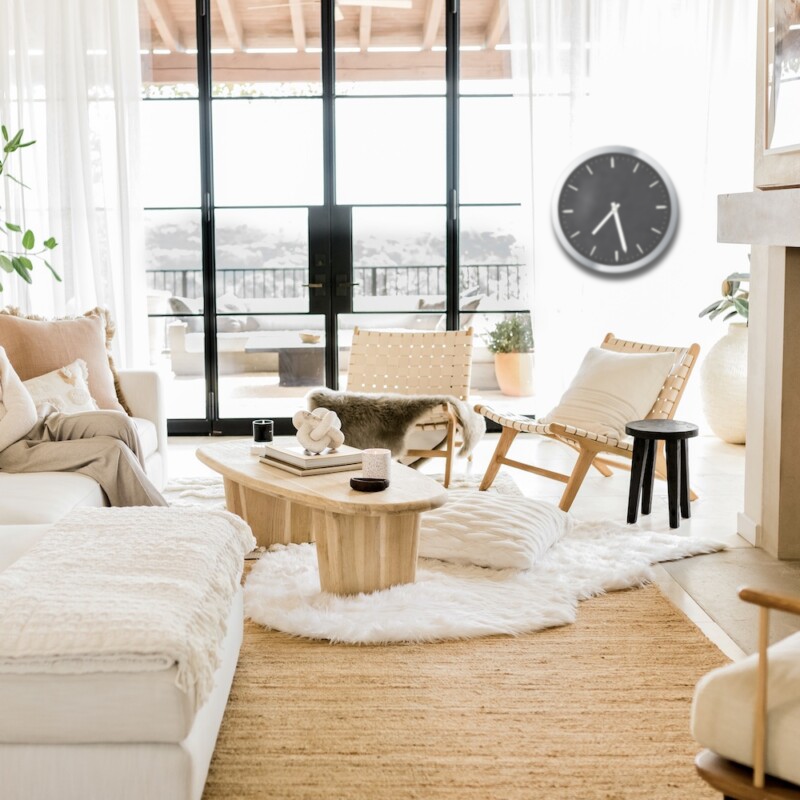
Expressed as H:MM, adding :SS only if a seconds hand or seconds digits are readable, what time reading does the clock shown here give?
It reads 7:28
